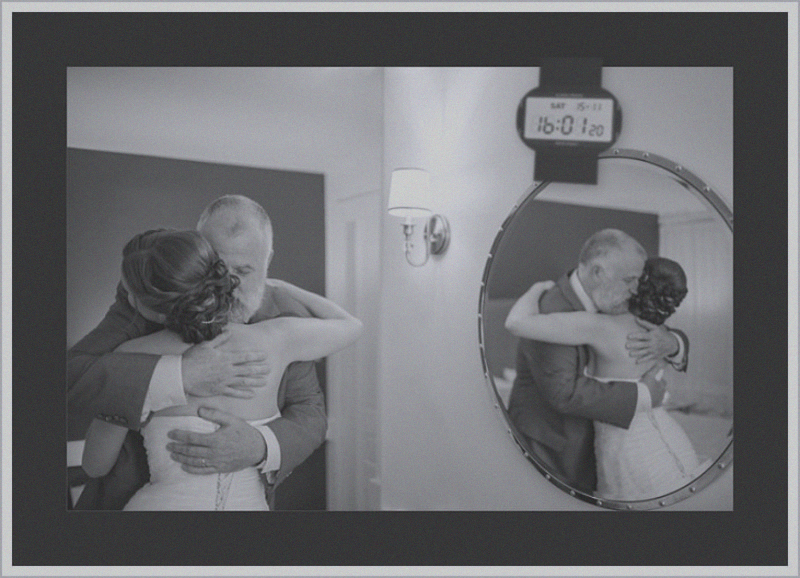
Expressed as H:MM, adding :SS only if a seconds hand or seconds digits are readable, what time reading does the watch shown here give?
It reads 16:01
